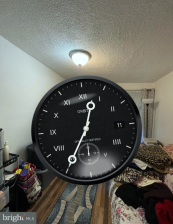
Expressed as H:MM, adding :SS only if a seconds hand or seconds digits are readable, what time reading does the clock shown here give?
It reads 12:35
